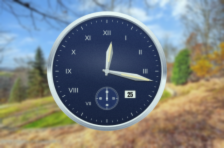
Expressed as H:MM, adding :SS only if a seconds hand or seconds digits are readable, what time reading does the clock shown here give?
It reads 12:17
